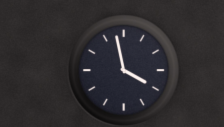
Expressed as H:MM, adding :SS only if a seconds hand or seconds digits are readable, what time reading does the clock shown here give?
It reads 3:58
